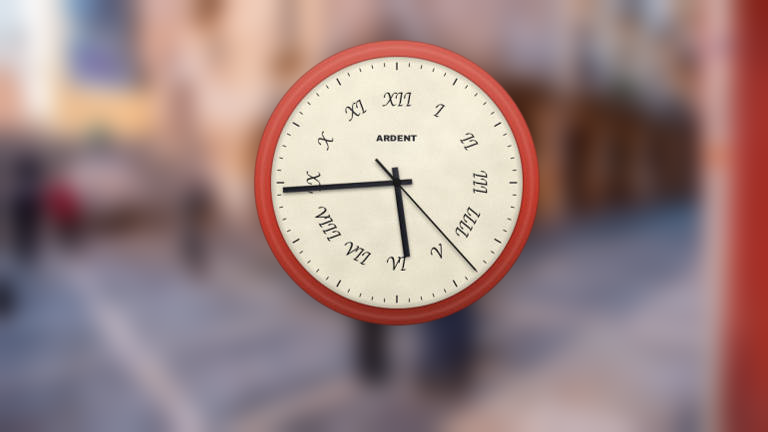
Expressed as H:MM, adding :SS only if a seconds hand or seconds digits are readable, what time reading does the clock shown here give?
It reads 5:44:23
